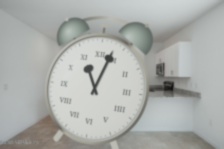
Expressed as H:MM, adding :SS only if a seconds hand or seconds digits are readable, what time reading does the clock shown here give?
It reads 11:03
